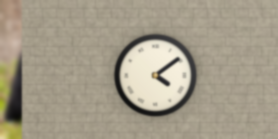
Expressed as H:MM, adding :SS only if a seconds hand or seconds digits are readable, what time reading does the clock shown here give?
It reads 4:09
